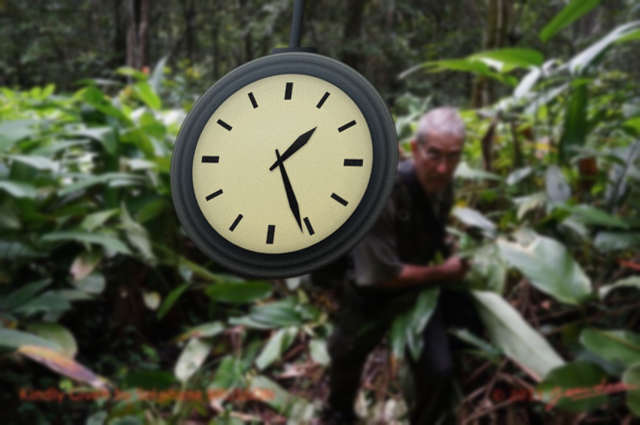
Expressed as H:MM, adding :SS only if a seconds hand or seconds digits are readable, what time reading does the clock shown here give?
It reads 1:26
